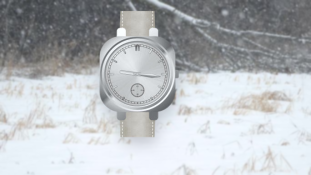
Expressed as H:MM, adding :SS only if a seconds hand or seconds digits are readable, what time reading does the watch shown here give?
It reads 9:16
